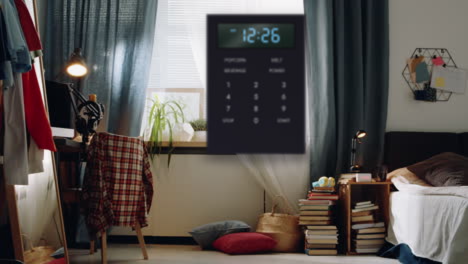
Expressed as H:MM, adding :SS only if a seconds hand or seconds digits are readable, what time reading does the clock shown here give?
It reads 12:26
